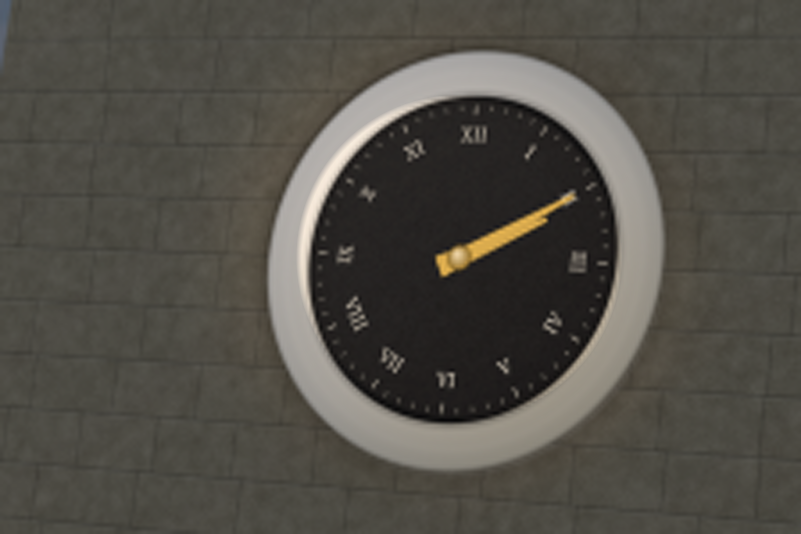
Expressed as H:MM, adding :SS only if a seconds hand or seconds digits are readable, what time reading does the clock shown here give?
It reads 2:10
